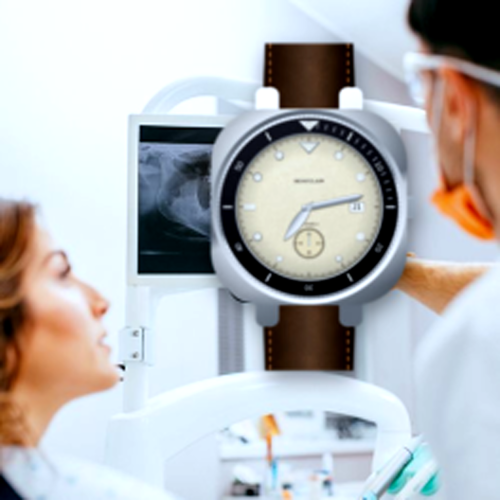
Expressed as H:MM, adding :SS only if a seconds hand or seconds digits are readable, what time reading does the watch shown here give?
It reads 7:13
